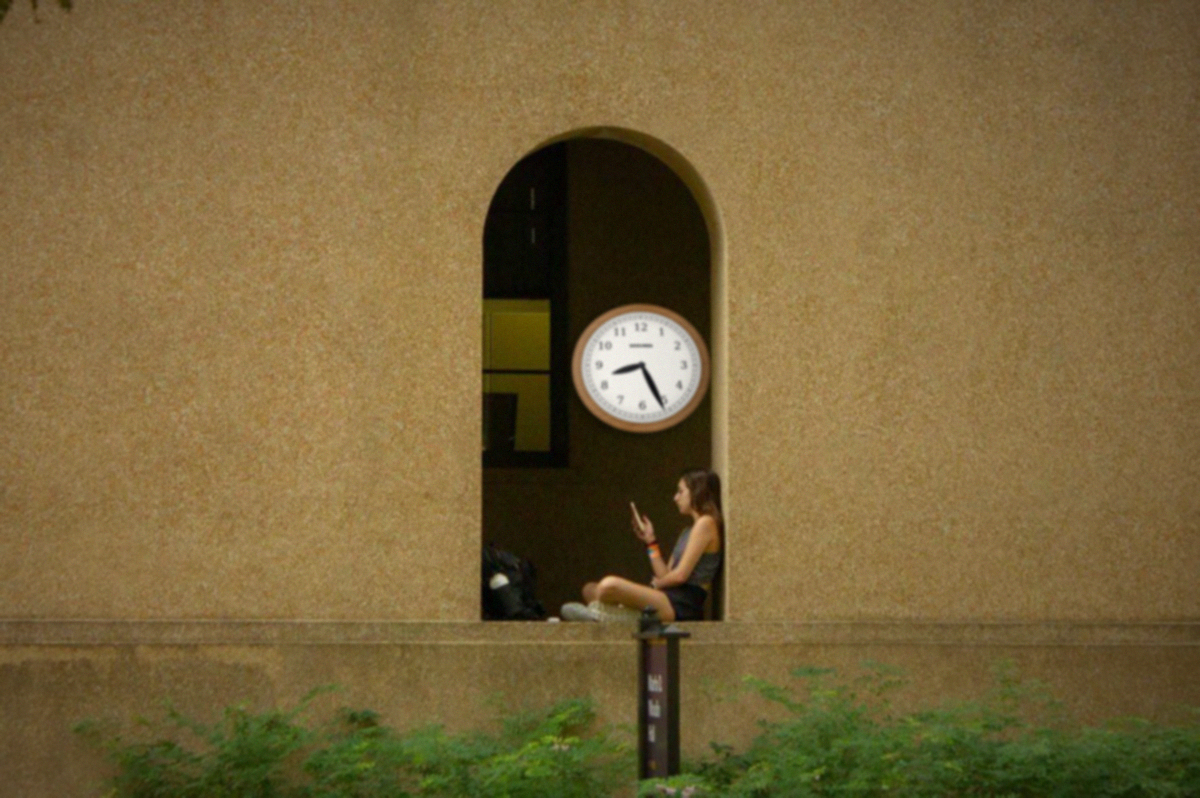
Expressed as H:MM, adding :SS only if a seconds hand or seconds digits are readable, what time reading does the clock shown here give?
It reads 8:26
